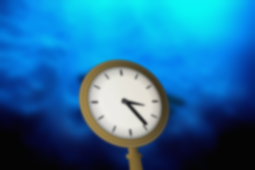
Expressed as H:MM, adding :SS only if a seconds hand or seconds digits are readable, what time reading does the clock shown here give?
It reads 3:24
